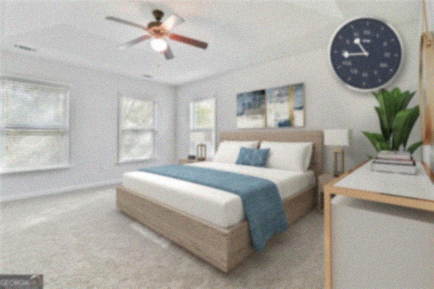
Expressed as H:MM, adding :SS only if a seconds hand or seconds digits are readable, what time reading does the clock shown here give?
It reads 10:44
